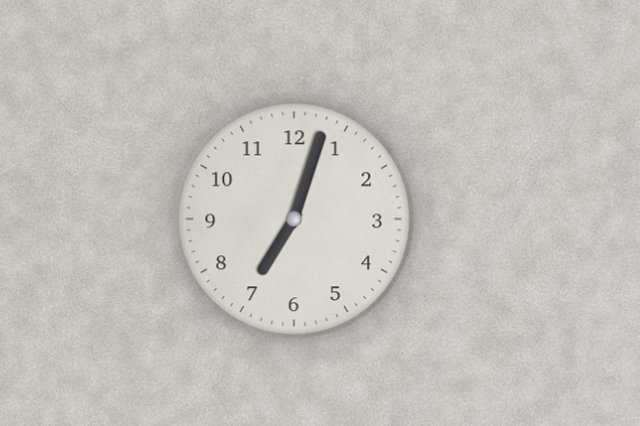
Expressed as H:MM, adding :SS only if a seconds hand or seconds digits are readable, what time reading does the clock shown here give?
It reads 7:03
